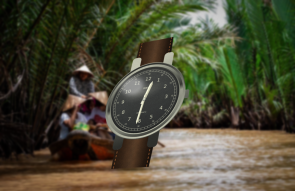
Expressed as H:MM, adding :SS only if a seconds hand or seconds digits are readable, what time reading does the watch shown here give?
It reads 12:31
